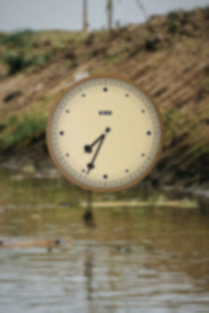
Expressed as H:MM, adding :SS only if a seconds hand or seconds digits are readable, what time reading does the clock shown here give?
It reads 7:34
